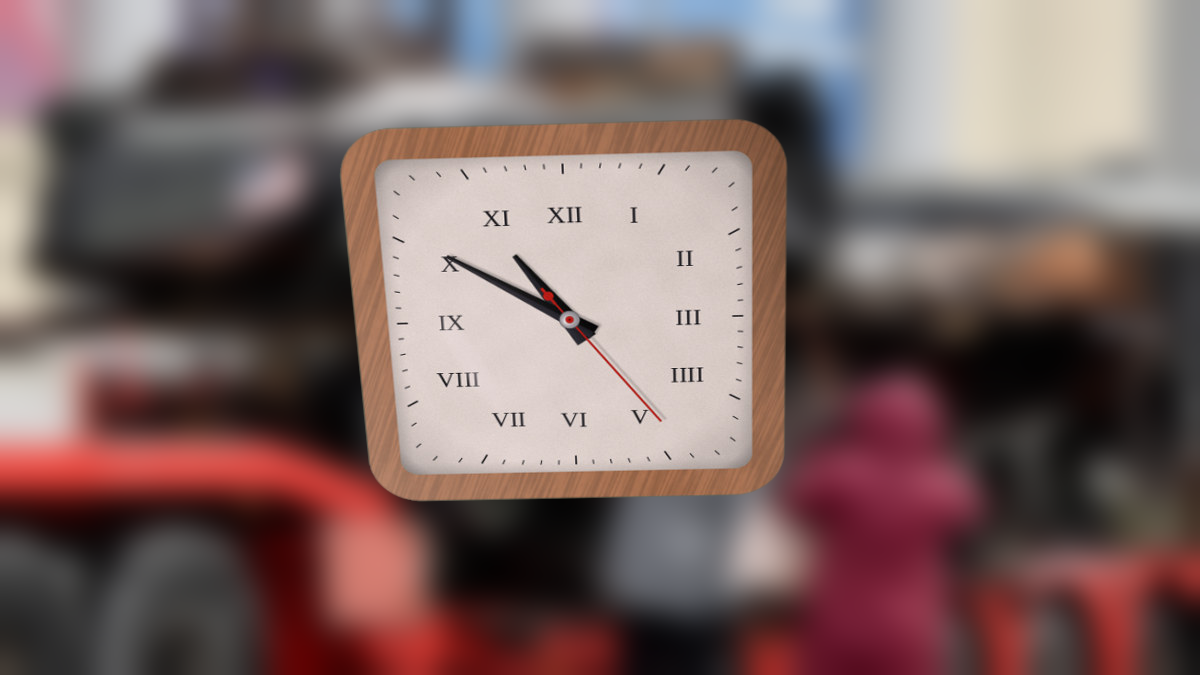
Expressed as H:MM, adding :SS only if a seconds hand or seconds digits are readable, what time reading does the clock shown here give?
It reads 10:50:24
